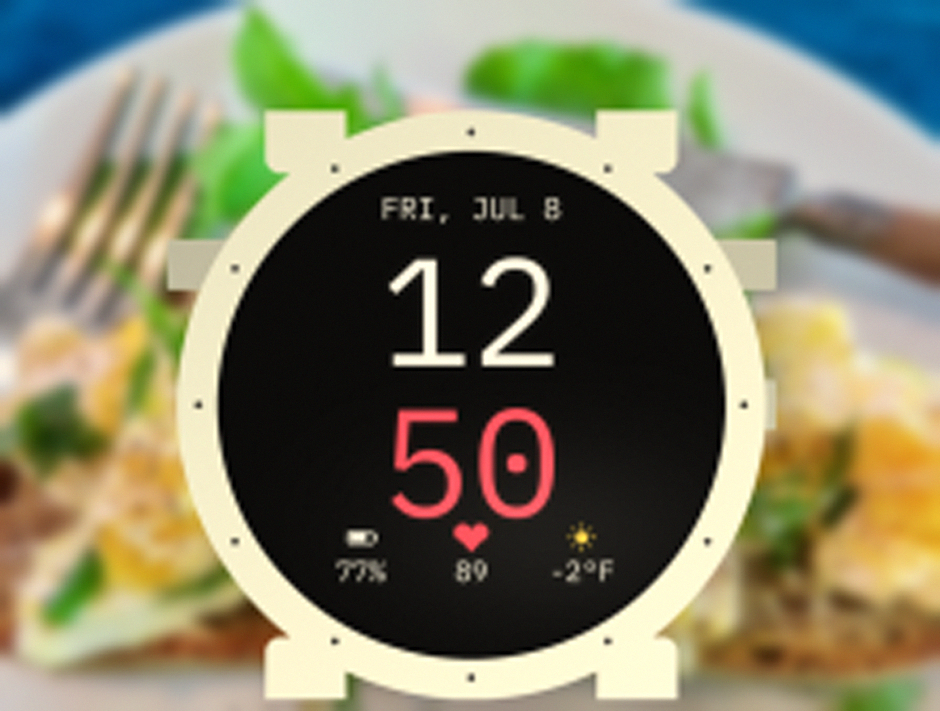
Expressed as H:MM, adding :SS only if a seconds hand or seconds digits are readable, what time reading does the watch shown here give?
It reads 12:50
